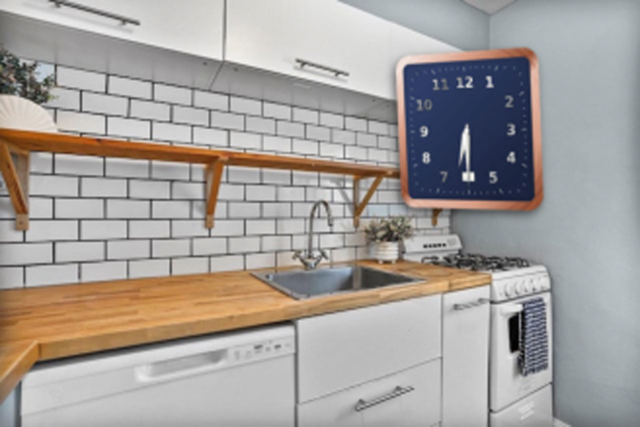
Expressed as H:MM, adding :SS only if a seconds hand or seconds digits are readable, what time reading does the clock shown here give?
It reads 6:30
